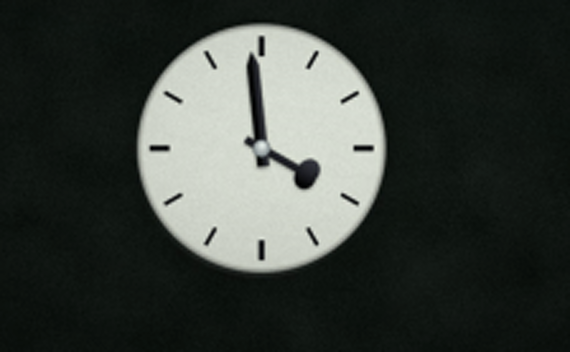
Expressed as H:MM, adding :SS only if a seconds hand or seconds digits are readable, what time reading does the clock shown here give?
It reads 3:59
